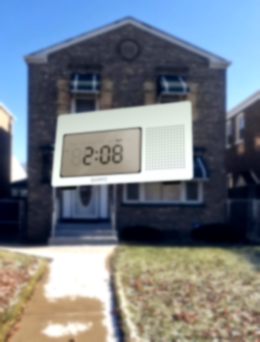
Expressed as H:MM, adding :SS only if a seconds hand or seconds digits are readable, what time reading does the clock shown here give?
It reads 2:08
